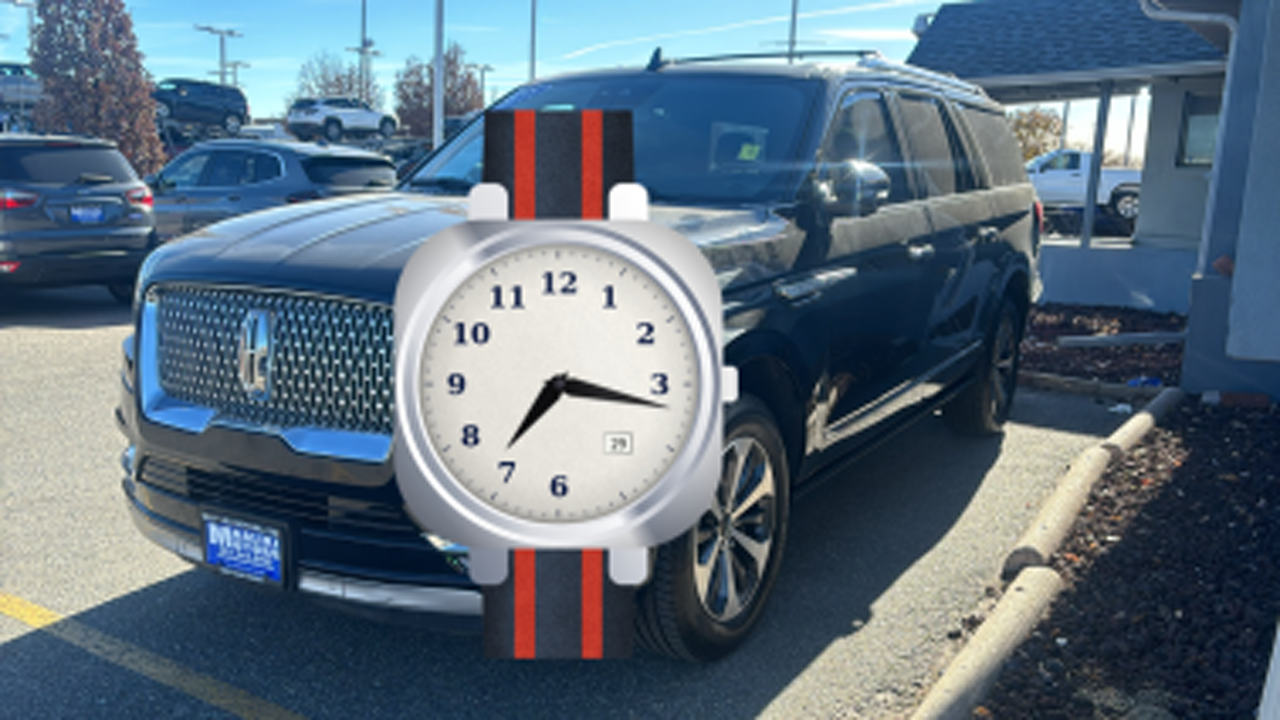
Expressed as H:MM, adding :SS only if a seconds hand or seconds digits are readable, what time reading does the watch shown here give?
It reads 7:17
